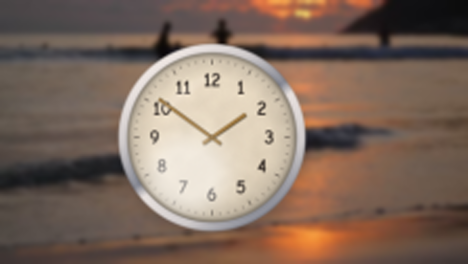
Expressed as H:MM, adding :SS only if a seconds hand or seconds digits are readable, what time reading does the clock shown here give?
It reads 1:51
